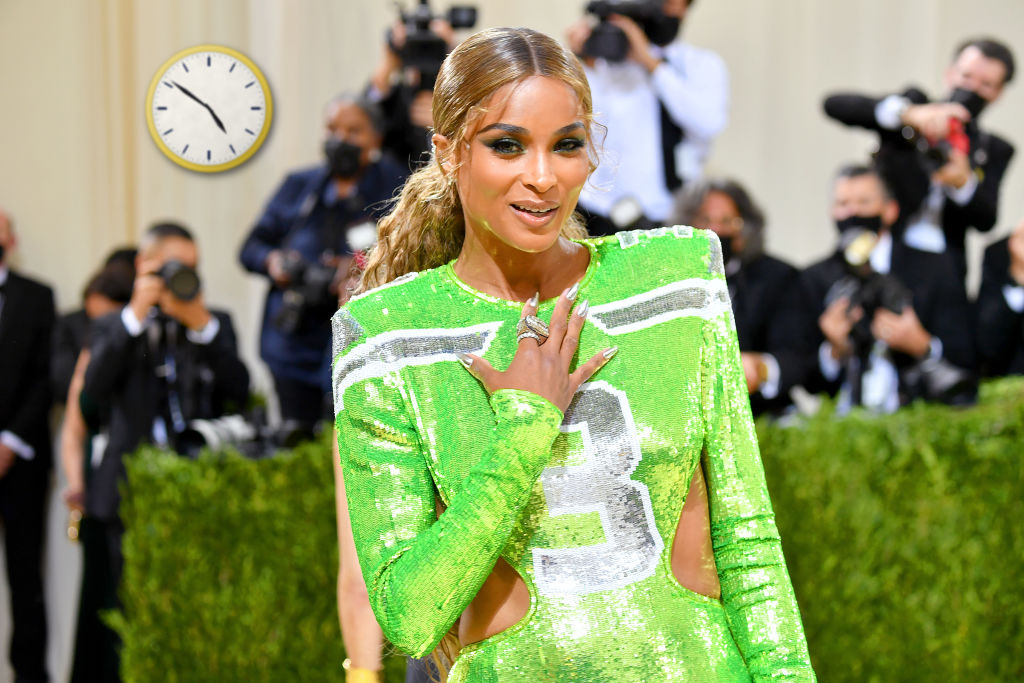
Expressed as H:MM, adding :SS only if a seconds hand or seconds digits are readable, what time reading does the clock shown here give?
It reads 4:51
